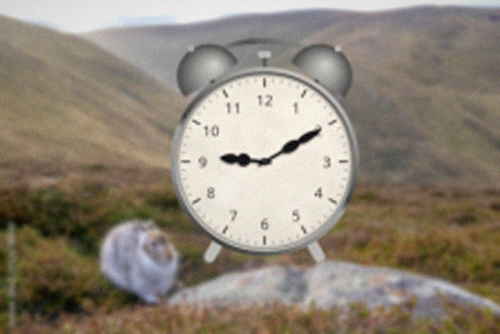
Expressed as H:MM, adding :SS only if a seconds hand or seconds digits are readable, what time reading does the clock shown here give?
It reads 9:10
